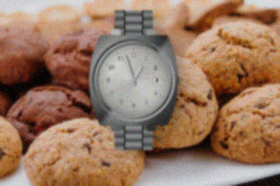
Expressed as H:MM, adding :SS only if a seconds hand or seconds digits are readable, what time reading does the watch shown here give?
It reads 12:57
